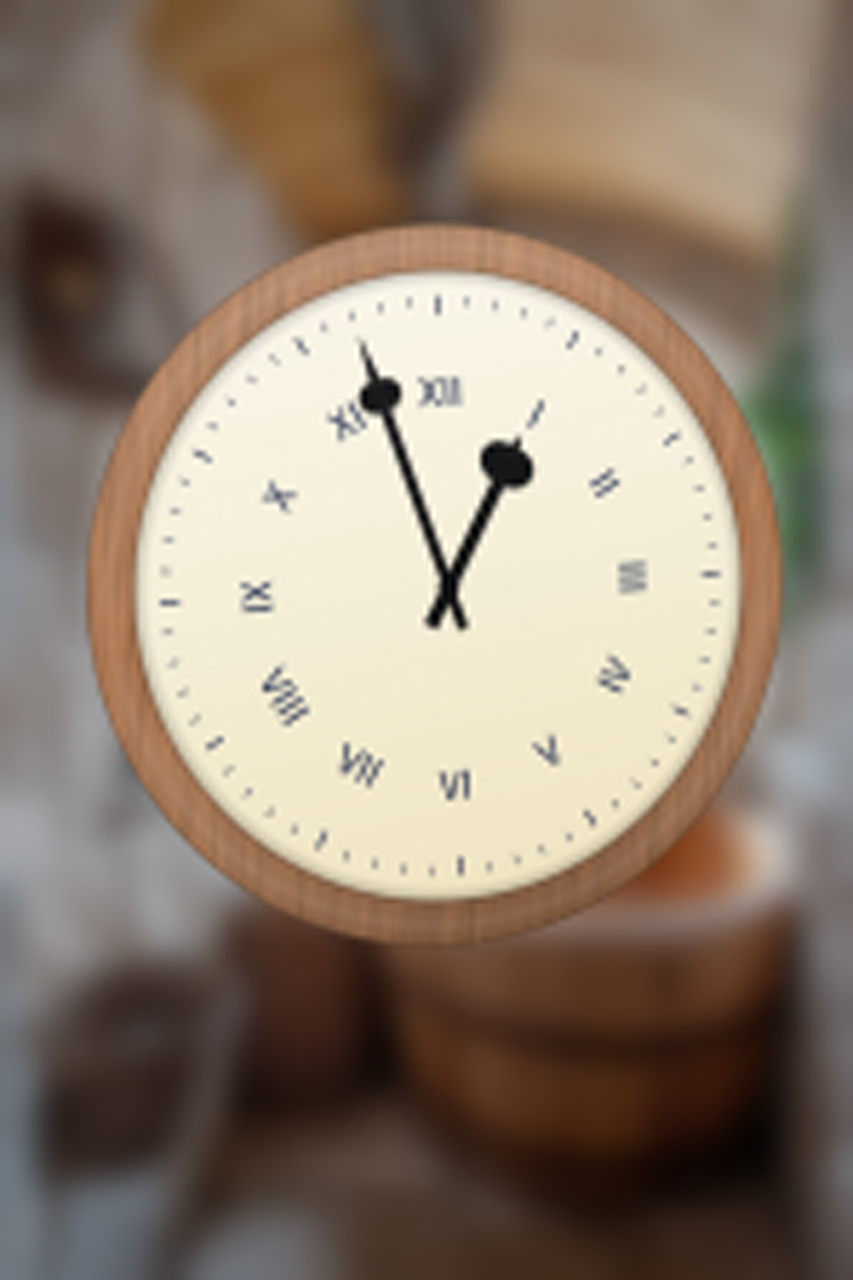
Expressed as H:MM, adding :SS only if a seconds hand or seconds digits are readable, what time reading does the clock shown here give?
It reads 12:57
